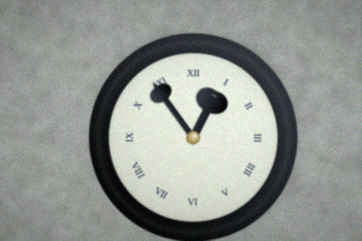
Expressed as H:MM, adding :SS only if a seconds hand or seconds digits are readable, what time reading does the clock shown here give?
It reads 12:54
